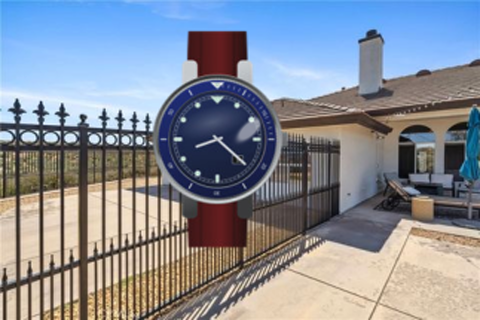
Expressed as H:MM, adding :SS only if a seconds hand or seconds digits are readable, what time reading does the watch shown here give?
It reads 8:22
